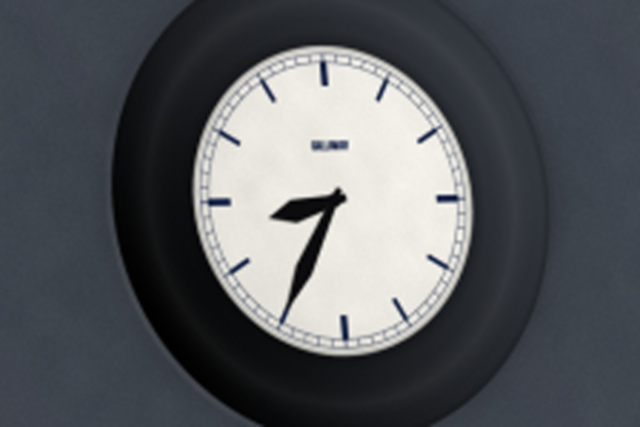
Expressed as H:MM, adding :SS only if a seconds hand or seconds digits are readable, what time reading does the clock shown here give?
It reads 8:35
